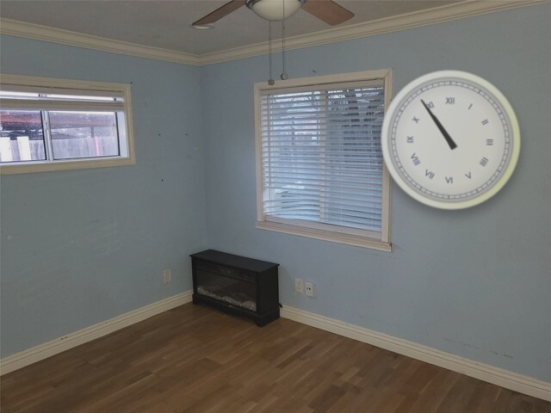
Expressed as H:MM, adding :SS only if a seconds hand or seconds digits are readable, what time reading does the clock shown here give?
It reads 10:54
